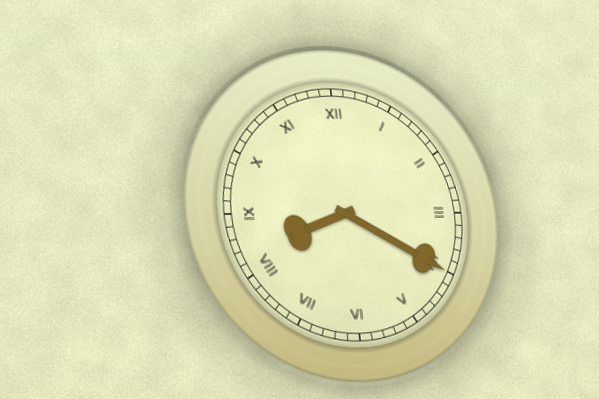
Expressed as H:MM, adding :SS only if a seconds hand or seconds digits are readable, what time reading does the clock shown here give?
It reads 8:20
